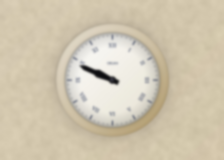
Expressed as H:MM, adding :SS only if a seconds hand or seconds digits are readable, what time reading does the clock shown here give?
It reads 9:49
